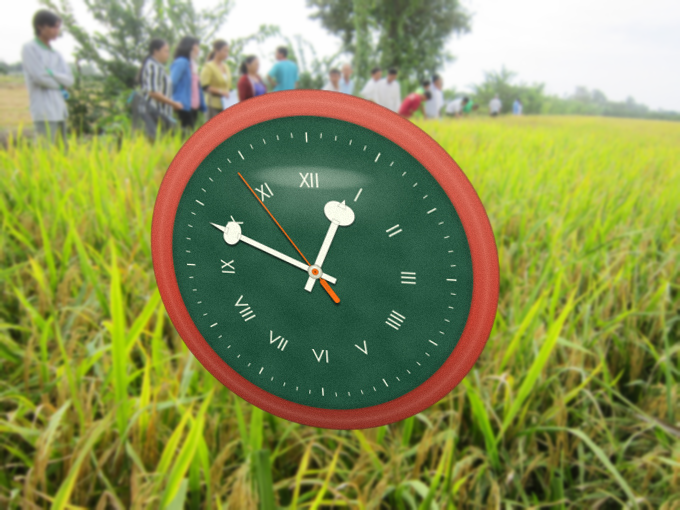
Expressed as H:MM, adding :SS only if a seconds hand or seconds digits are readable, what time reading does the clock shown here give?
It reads 12:48:54
